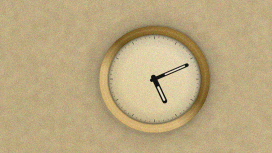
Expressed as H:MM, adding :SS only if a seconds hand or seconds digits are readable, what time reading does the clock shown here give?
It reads 5:11
